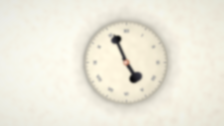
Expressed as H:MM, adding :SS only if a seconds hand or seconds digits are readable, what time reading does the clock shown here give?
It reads 4:56
